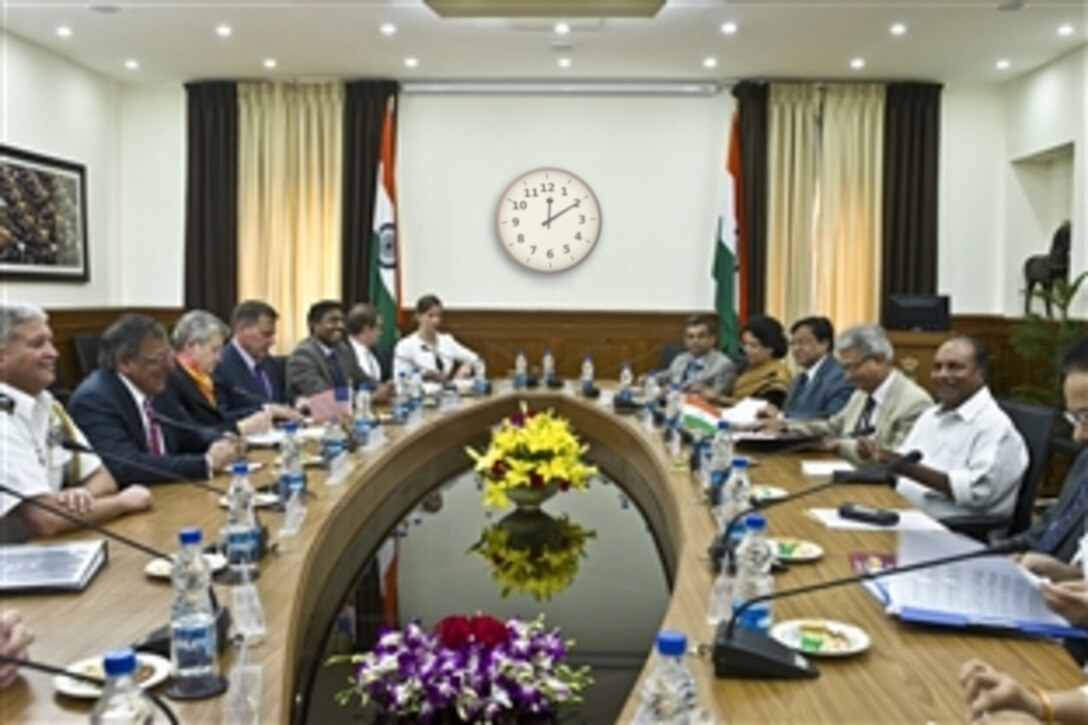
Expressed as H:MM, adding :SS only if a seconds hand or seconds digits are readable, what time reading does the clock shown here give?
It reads 12:10
